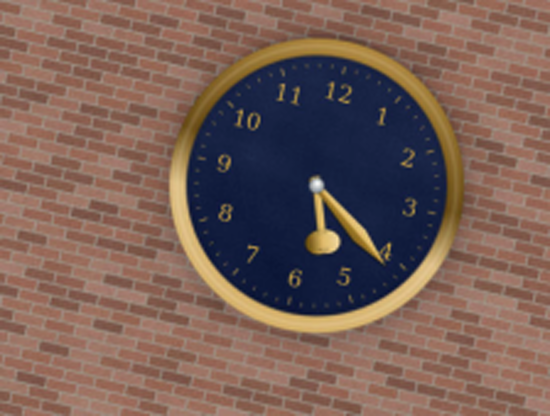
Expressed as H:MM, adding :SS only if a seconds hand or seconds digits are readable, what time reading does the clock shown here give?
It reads 5:21
